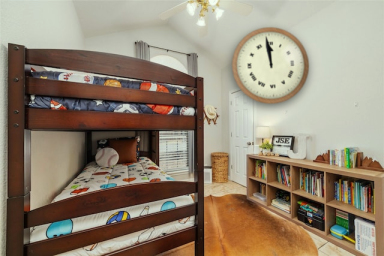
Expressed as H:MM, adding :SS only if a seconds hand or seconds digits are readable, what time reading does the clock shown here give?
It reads 11:59
